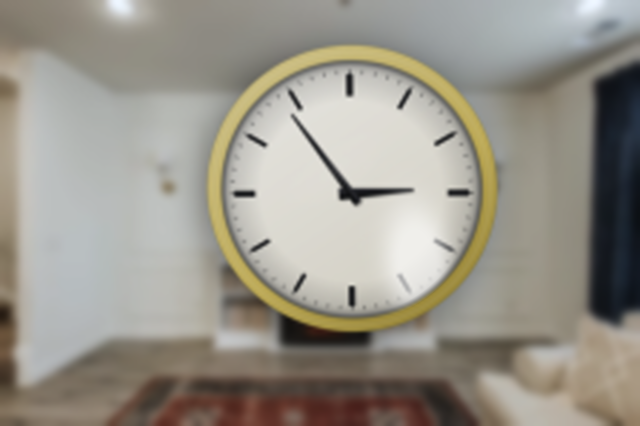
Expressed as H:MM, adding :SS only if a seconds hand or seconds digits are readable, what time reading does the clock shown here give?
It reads 2:54
